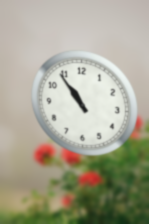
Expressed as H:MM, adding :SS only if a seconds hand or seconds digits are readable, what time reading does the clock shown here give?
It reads 10:54
